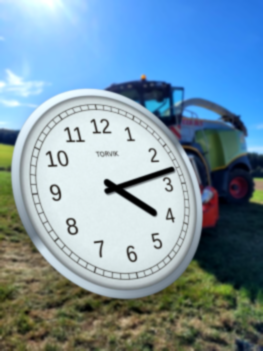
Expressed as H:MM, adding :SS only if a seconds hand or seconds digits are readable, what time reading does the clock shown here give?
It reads 4:13
